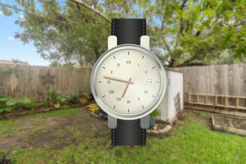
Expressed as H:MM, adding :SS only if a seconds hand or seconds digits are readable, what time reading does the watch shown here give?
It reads 6:47
